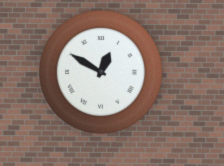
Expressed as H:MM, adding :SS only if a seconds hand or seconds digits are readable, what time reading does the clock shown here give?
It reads 12:50
